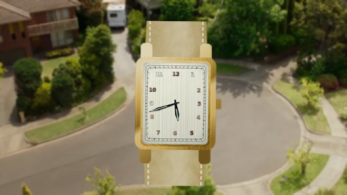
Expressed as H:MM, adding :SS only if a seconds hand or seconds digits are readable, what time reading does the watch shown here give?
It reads 5:42
